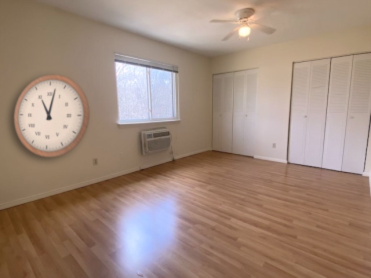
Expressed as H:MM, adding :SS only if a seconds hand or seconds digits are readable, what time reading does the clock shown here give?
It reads 11:02
